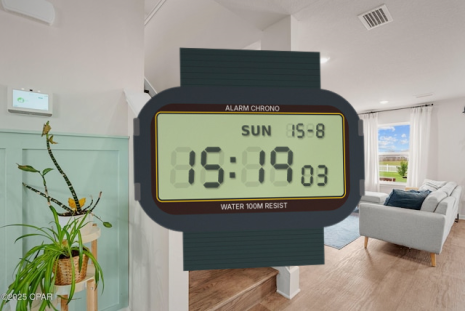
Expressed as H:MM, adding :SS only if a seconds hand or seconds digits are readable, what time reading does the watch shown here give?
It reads 15:19:03
